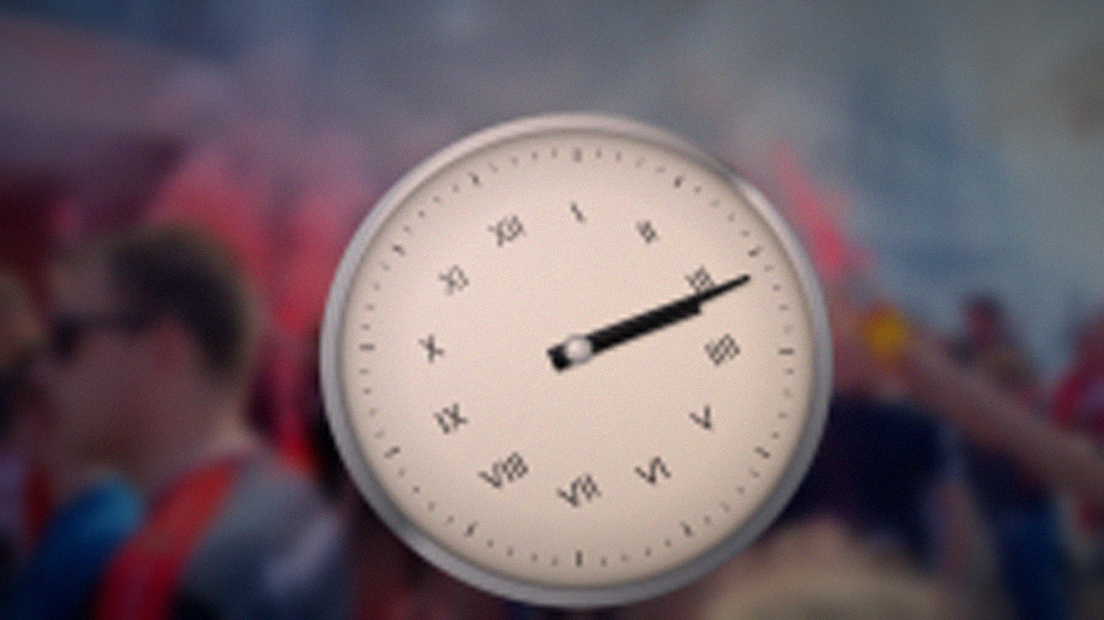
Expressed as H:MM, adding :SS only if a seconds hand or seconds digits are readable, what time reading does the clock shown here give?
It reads 3:16
